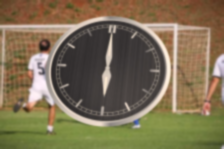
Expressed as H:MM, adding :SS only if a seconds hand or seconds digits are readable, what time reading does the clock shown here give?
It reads 6:00
